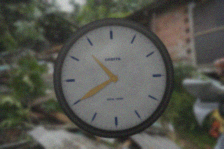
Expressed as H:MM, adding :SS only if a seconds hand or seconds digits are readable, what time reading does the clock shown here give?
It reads 10:40
